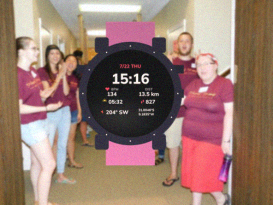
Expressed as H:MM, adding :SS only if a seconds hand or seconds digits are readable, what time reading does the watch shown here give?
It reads 15:16
